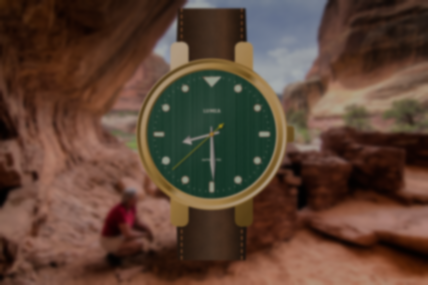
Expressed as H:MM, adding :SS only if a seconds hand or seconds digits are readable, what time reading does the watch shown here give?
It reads 8:29:38
